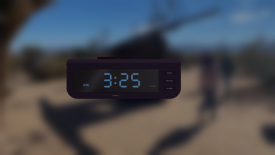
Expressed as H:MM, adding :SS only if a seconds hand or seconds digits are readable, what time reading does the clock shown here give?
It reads 3:25
